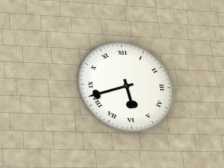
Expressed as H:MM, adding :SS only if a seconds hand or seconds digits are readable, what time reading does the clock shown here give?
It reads 5:42
